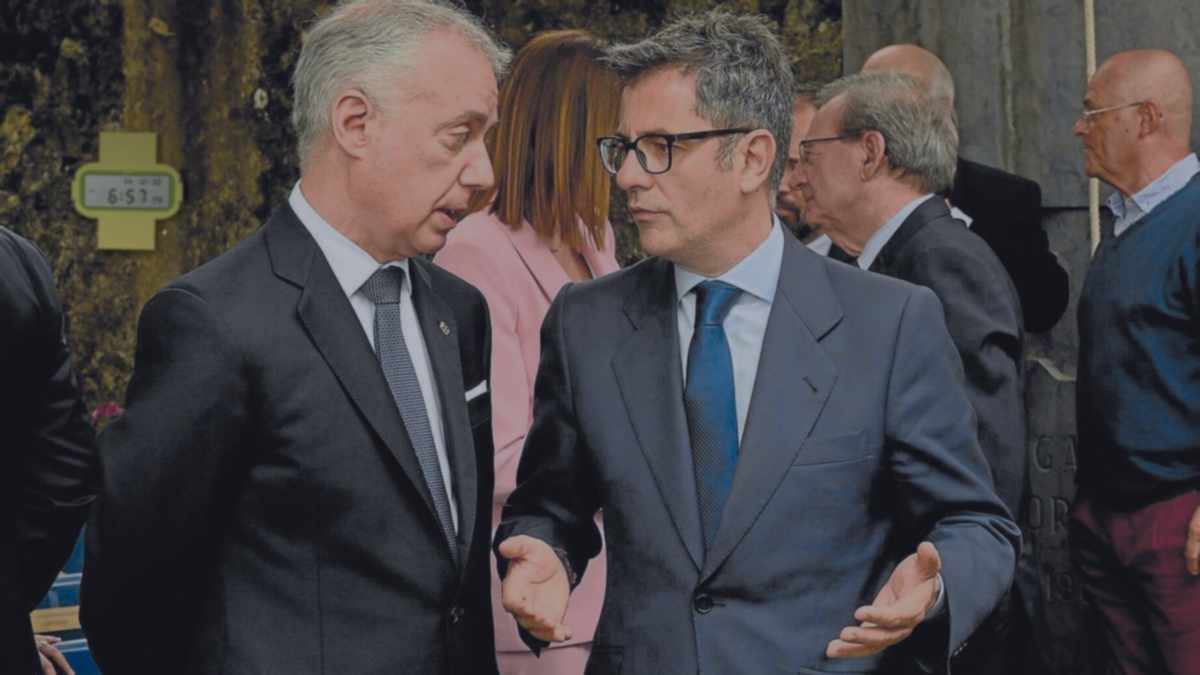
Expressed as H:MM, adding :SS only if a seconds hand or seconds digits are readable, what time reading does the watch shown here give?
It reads 6:57
